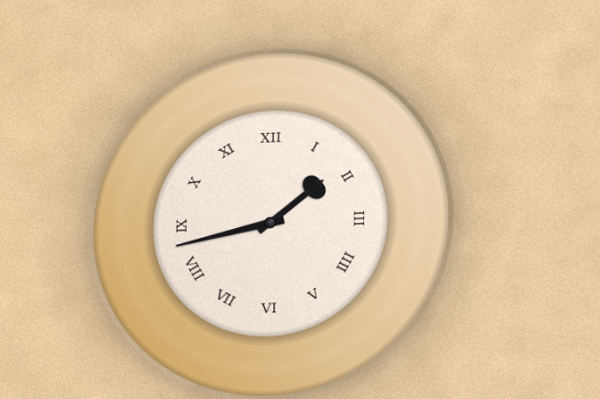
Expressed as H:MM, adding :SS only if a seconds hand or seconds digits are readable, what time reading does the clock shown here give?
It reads 1:43
